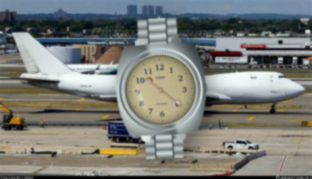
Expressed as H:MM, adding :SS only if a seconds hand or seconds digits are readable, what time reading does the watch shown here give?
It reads 10:22
